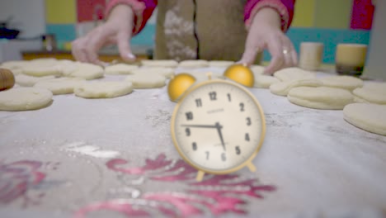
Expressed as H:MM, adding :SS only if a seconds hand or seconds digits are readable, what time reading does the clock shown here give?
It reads 5:47
